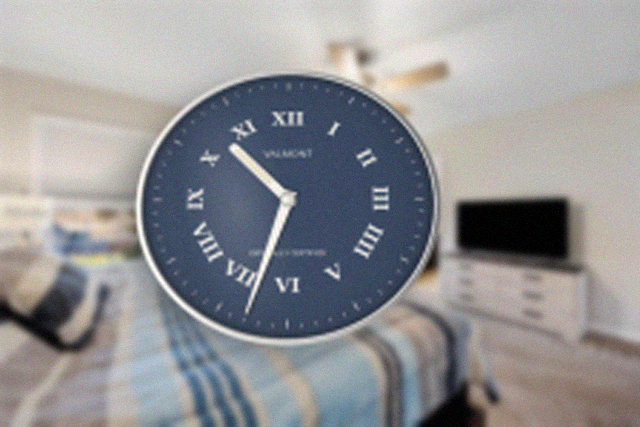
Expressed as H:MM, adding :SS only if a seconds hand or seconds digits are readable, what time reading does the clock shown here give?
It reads 10:33
